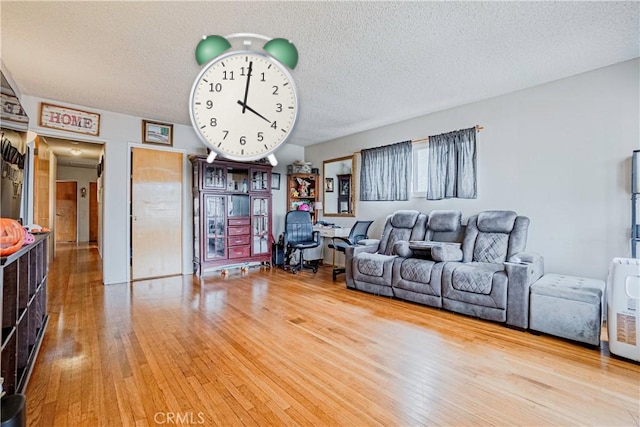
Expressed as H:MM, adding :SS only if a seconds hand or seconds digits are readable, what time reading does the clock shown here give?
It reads 4:01
